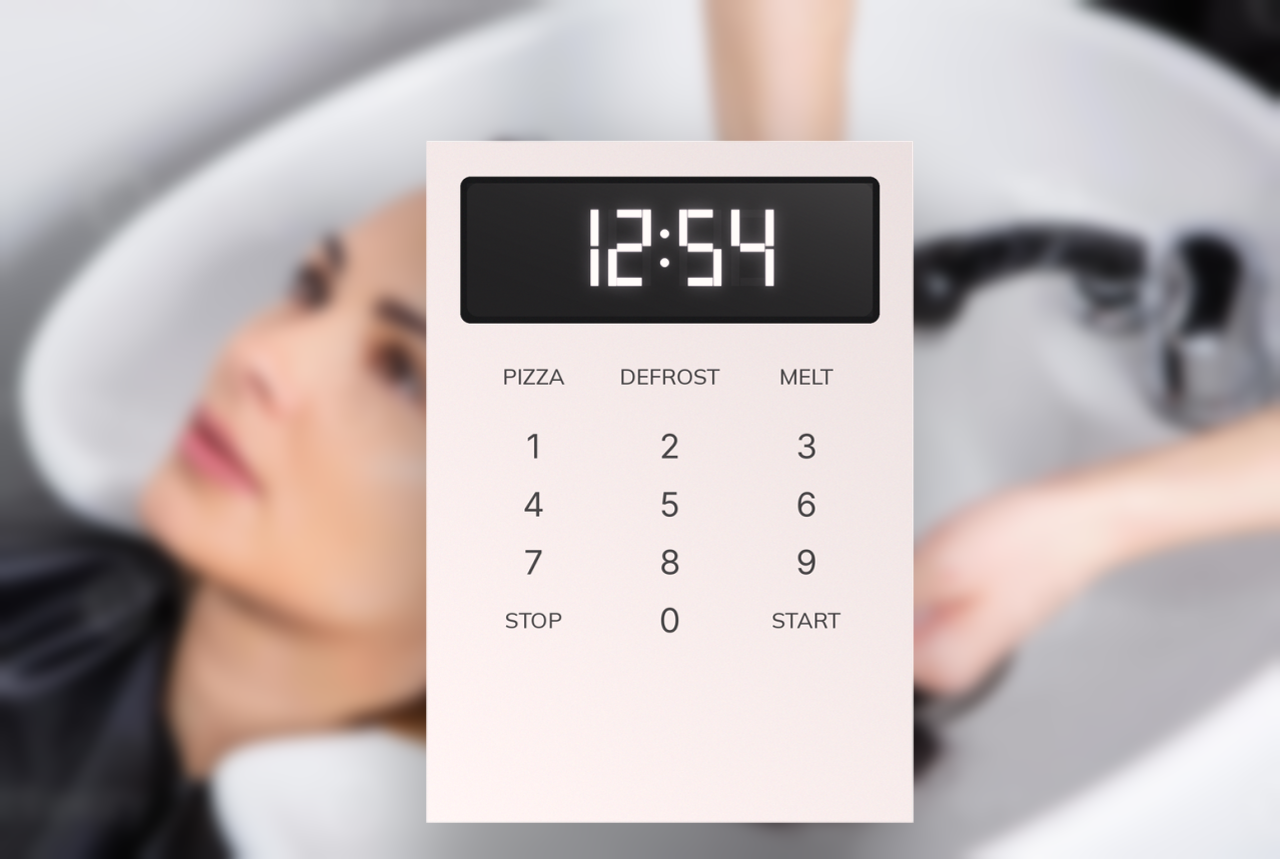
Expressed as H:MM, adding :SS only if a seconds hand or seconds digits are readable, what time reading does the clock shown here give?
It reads 12:54
